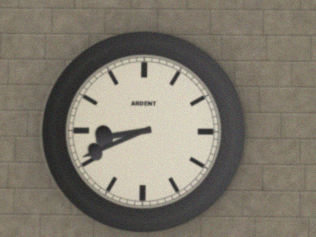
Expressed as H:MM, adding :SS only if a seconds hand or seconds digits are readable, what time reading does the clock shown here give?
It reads 8:41
